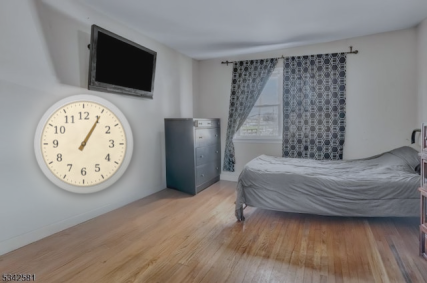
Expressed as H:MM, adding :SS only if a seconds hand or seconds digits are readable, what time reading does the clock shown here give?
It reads 1:05
